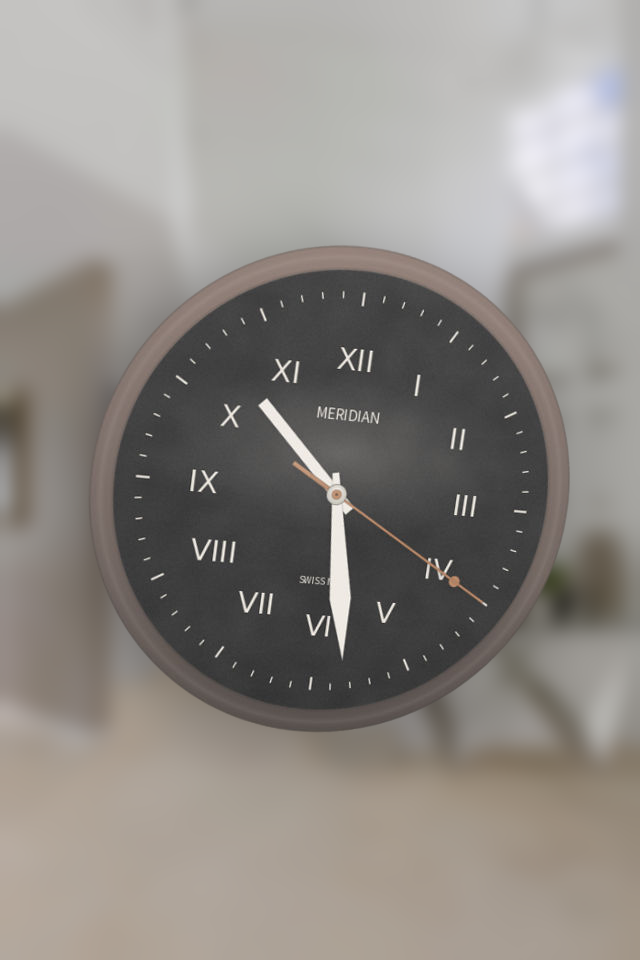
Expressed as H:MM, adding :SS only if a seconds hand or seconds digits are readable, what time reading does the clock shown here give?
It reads 10:28:20
